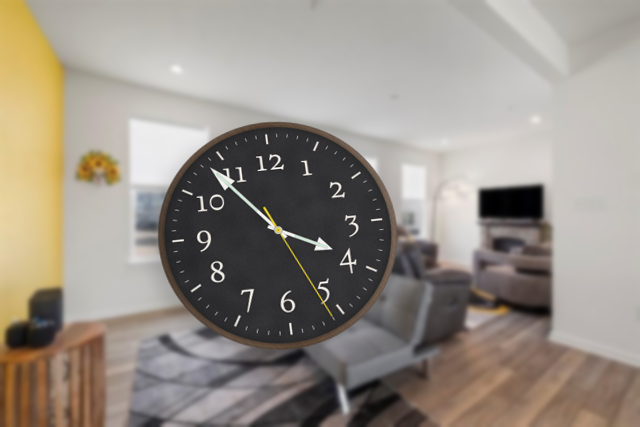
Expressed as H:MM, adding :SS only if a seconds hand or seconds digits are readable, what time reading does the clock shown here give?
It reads 3:53:26
